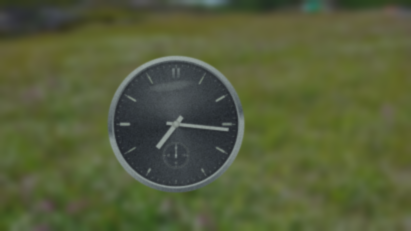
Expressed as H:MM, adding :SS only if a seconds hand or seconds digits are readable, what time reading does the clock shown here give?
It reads 7:16
